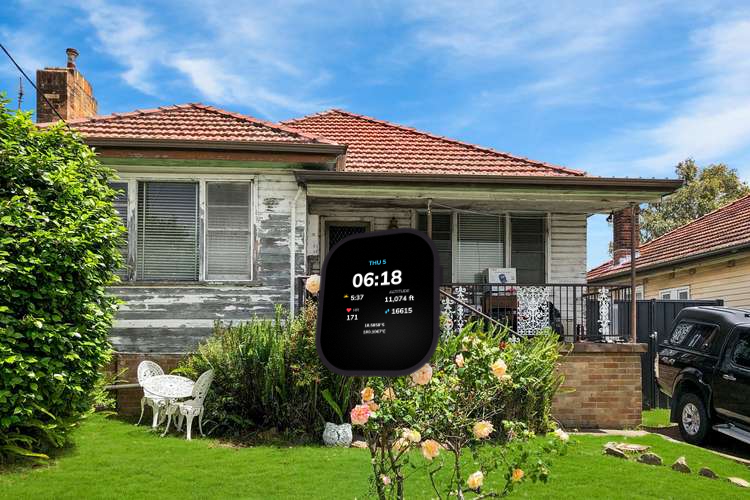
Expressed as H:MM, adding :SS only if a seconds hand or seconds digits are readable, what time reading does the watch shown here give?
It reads 6:18
